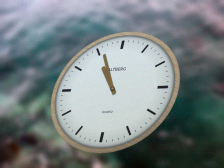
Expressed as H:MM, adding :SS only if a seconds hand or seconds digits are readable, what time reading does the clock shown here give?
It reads 10:56
